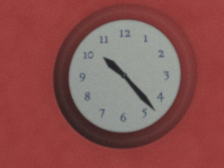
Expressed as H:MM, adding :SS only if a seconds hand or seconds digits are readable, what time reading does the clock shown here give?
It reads 10:23
